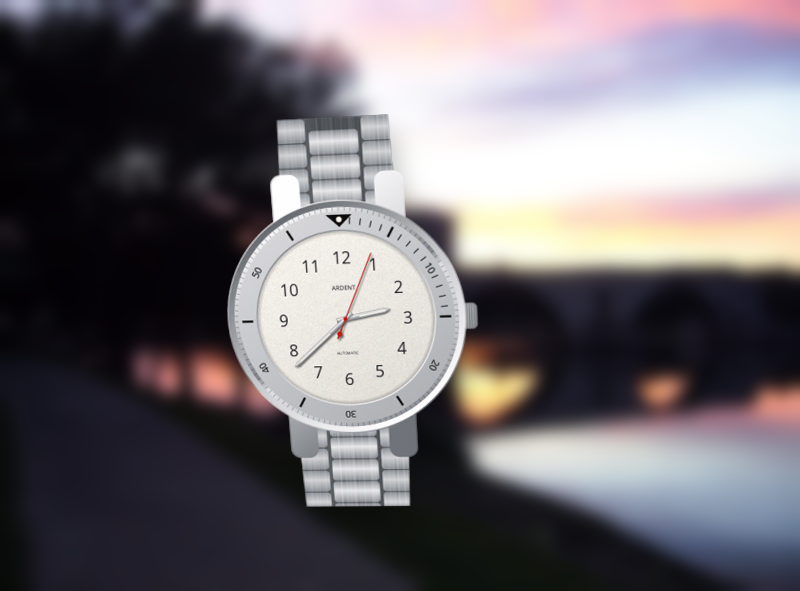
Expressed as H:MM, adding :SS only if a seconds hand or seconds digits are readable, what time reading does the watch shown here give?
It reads 2:38:04
